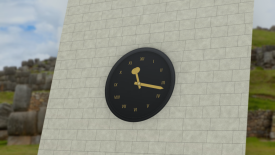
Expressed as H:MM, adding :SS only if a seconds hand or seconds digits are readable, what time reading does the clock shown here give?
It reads 11:17
